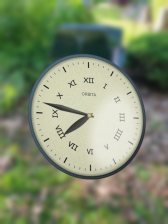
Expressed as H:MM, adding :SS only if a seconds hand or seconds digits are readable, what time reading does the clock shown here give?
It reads 7:47
